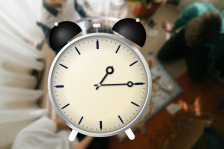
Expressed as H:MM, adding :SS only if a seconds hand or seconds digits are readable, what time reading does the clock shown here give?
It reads 1:15
